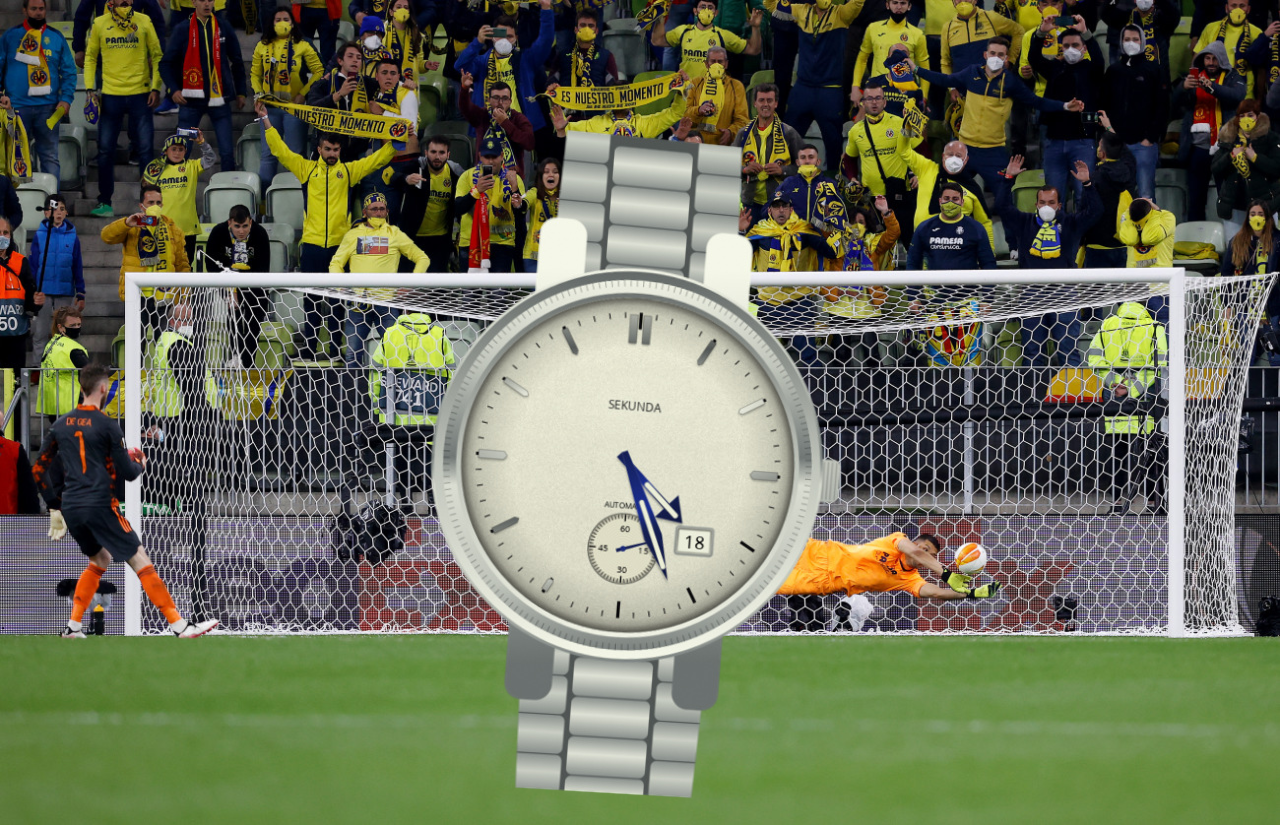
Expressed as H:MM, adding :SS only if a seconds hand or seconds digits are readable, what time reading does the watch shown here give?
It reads 4:26:12
